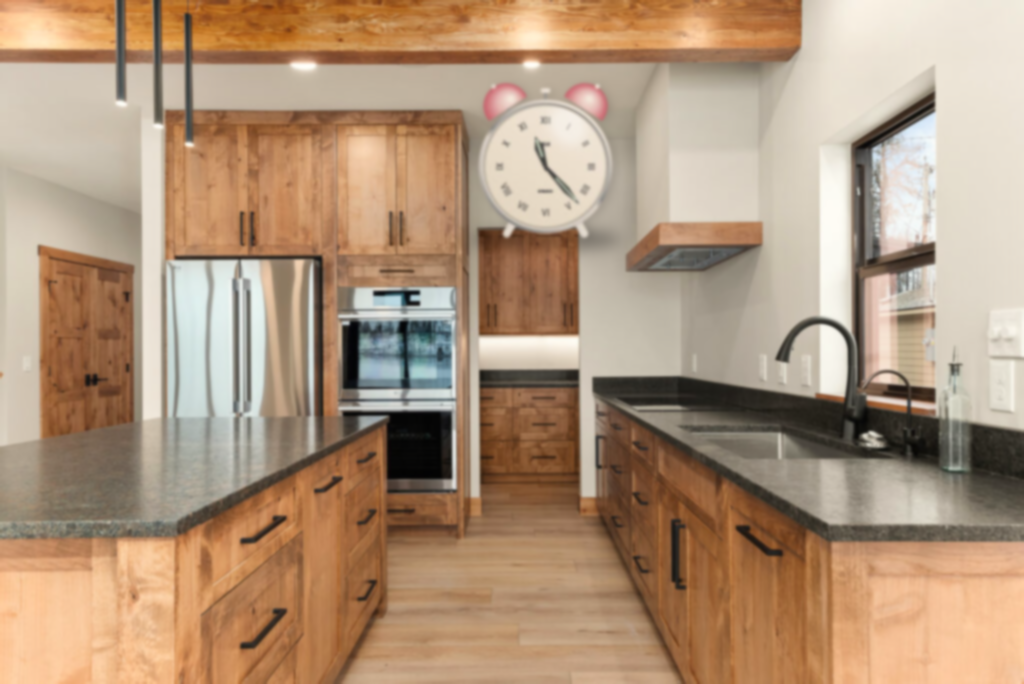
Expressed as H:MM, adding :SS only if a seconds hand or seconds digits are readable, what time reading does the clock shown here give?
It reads 11:23
